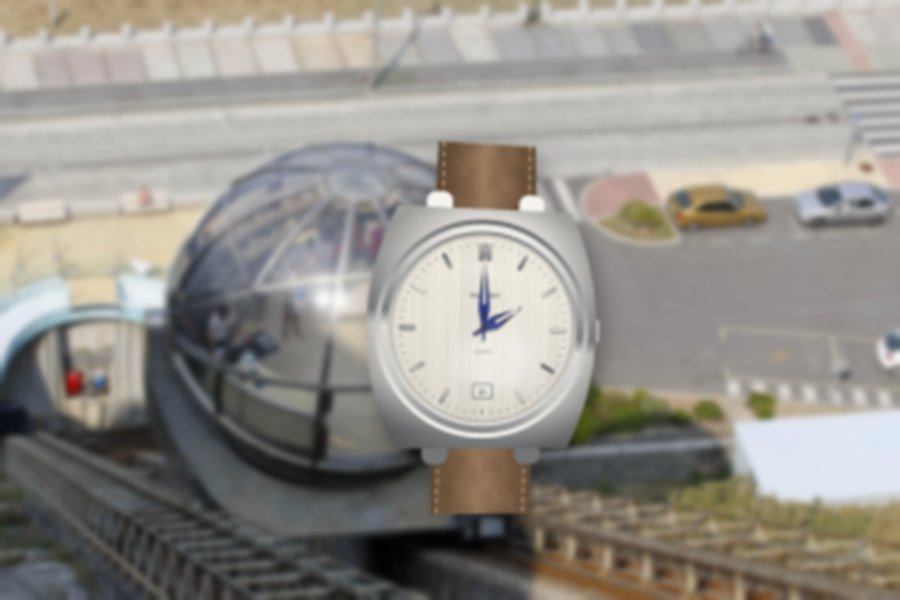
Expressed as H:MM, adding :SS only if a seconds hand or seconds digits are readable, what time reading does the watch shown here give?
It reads 2:00
